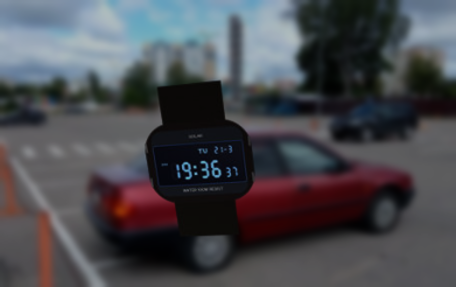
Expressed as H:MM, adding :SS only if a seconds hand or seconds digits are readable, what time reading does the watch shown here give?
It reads 19:36:37
